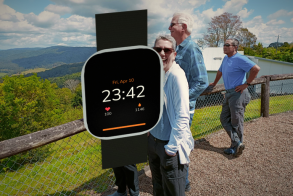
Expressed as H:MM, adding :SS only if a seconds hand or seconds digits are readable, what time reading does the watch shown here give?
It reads 23:42
